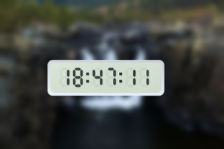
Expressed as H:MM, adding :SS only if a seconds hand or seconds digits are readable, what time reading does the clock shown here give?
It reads 18:47:11
